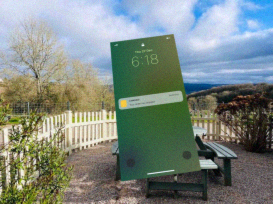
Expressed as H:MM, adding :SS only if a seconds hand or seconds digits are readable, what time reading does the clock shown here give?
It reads 6:18
